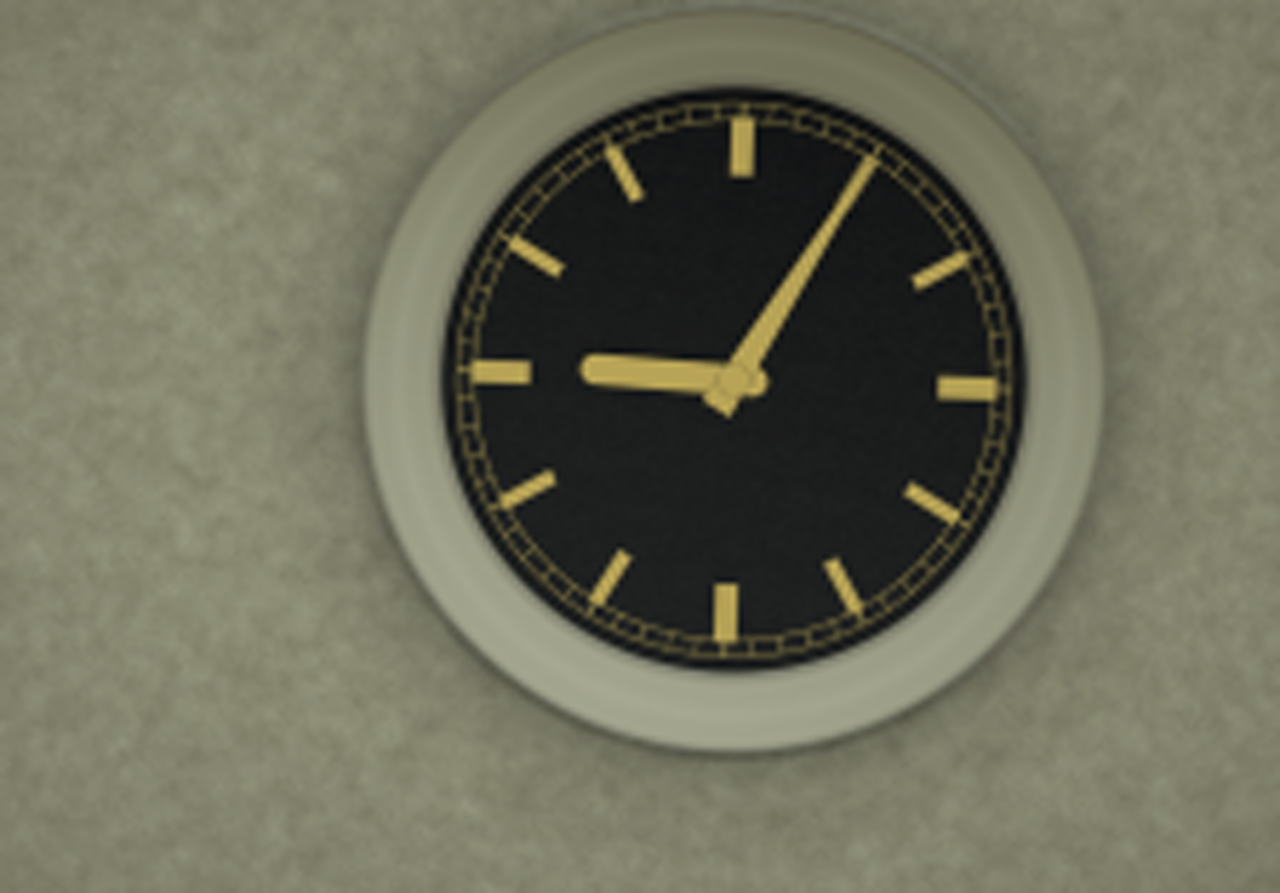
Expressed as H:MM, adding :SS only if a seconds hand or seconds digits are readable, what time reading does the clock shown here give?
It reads 9:05
